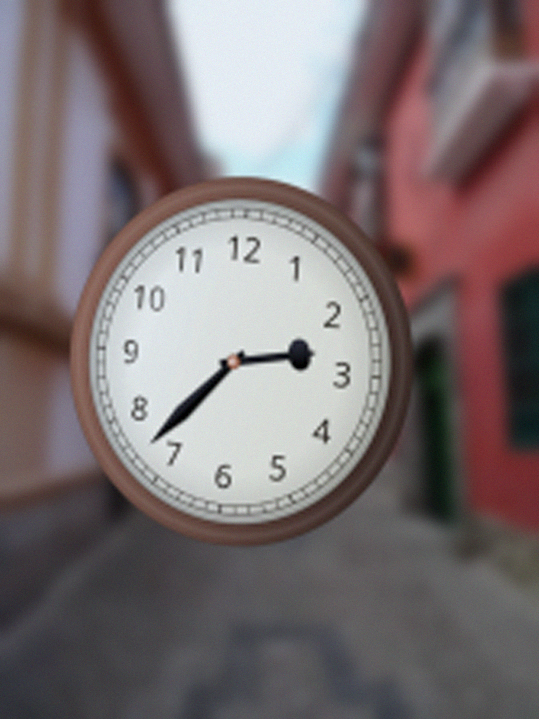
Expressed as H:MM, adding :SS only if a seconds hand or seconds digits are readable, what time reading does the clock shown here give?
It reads 2:37
